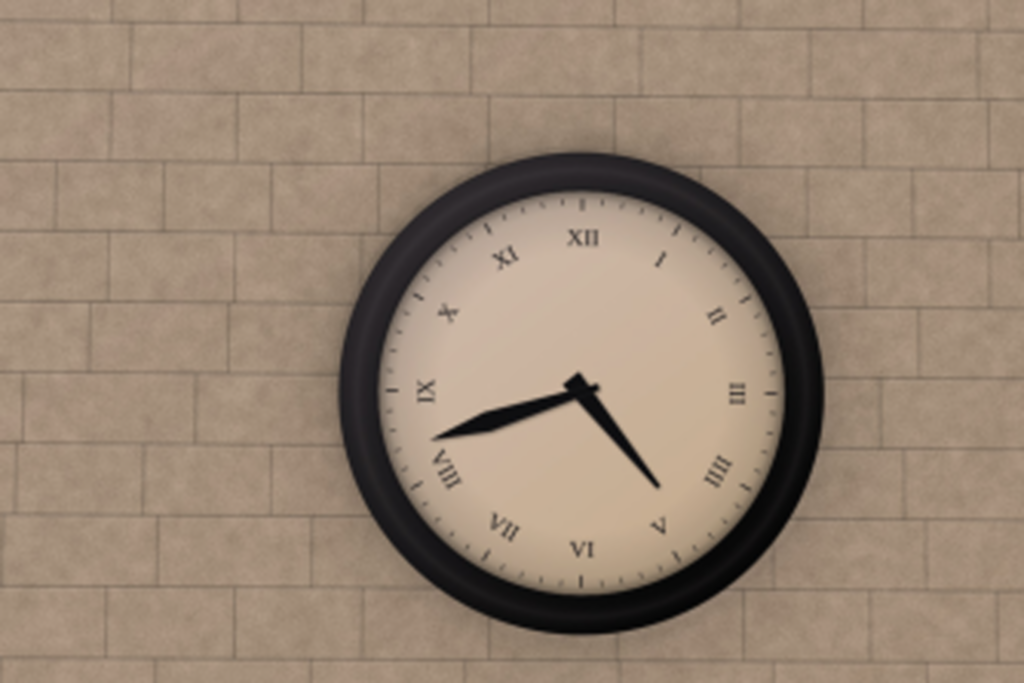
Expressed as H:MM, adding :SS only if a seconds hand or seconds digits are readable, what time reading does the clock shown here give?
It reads 4:42
